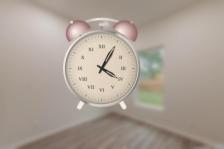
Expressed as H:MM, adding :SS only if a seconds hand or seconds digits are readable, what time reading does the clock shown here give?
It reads 4:05
